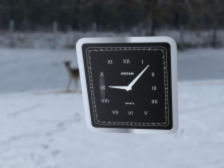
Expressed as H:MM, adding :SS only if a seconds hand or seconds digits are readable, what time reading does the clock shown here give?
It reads 9:07
